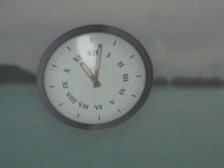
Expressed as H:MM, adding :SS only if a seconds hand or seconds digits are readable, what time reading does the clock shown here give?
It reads 11:02
